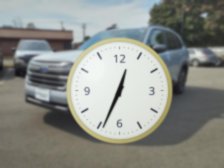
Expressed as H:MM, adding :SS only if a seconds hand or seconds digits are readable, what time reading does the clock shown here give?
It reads 12:34
